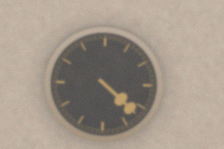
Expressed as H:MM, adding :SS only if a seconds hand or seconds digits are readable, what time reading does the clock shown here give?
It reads 4:22
